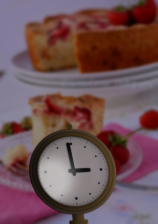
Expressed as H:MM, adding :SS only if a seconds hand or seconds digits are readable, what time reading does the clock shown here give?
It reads 2:59
